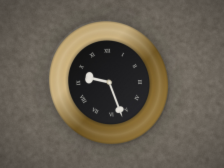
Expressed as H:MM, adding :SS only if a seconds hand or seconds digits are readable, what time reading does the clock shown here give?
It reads 9:27
